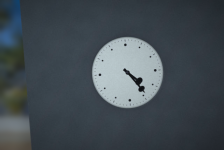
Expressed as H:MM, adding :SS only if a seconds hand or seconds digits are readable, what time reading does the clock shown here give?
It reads 4:24
